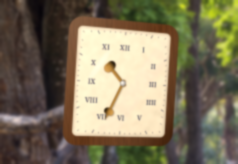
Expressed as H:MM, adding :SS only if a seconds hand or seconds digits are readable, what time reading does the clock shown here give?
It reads 10:34
